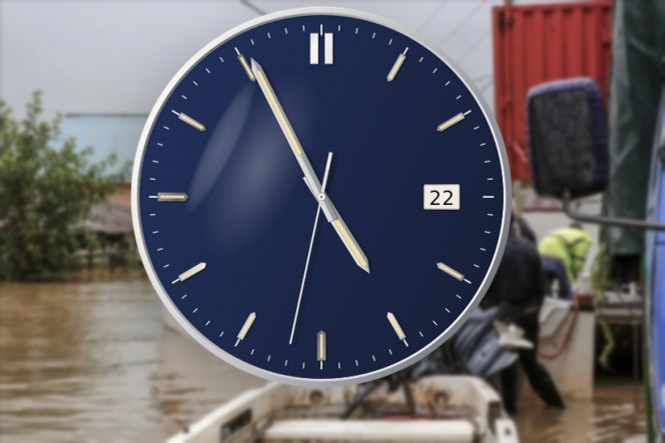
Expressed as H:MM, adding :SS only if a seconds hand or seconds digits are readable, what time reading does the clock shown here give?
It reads 4:55:32
